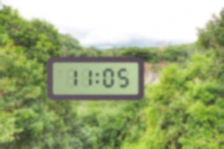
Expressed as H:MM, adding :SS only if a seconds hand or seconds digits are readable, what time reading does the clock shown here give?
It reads 11:05
